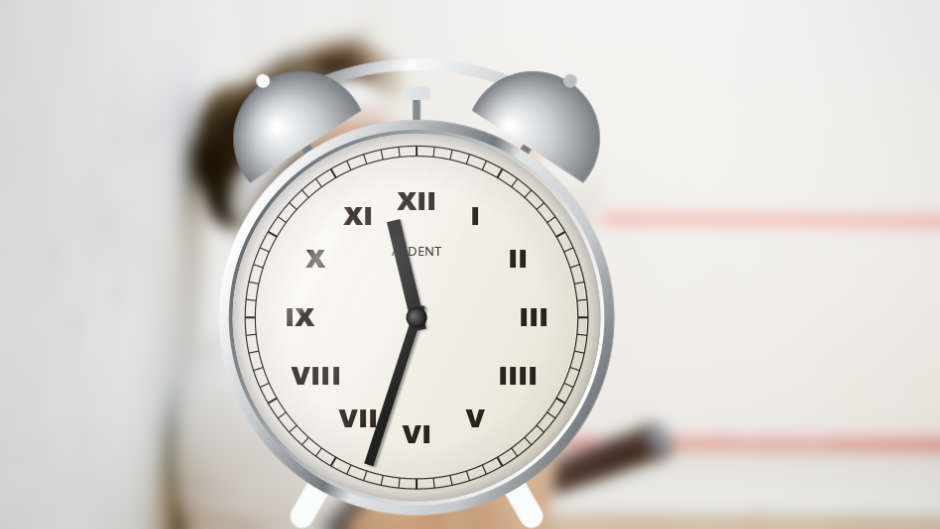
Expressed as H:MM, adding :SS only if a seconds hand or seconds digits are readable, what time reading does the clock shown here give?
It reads 11:33
